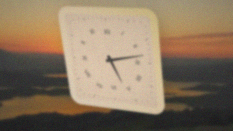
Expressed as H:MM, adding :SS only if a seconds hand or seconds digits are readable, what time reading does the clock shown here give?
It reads 5:13
